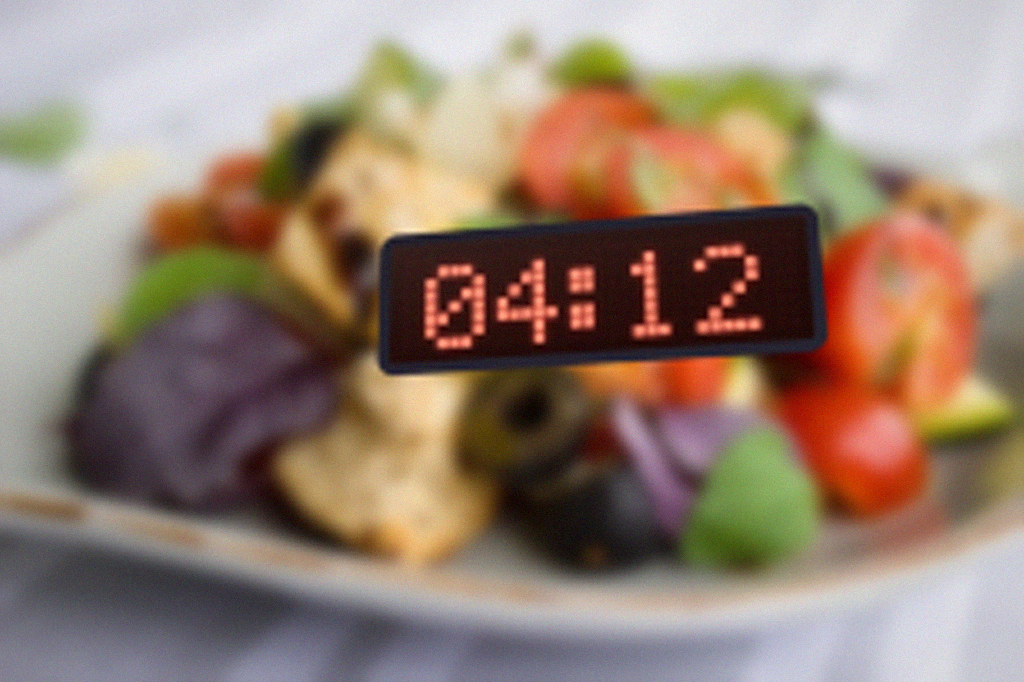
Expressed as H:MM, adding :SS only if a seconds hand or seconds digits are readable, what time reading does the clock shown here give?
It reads 4:12
